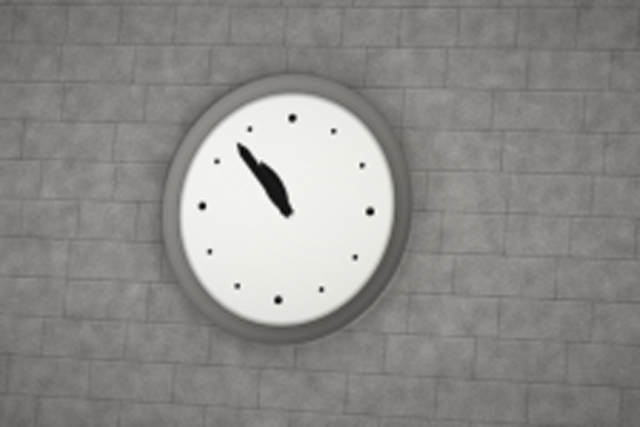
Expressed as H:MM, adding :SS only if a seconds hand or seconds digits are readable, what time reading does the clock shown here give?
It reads 10:53
